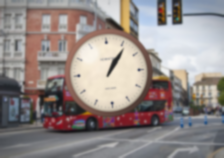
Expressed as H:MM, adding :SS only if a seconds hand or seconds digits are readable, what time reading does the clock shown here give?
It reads 1:06
